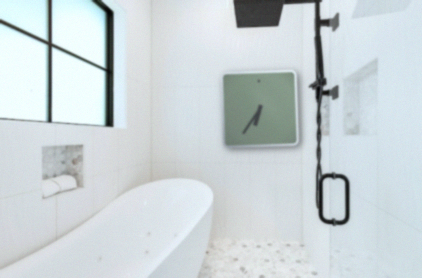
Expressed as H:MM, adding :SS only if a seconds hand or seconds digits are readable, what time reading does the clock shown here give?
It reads 6:36
